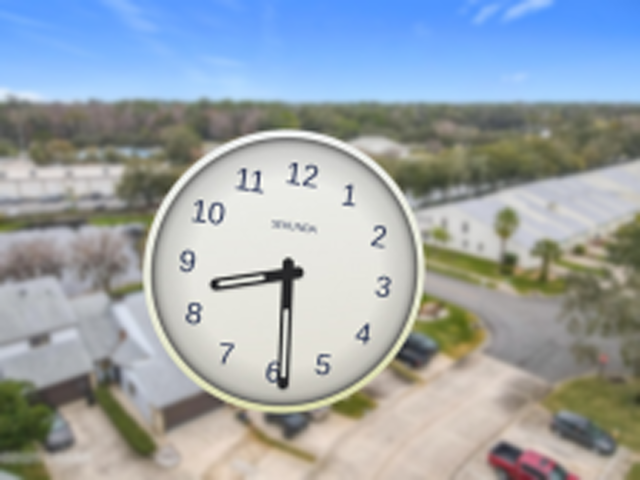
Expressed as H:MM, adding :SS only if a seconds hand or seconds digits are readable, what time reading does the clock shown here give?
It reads 8:29
